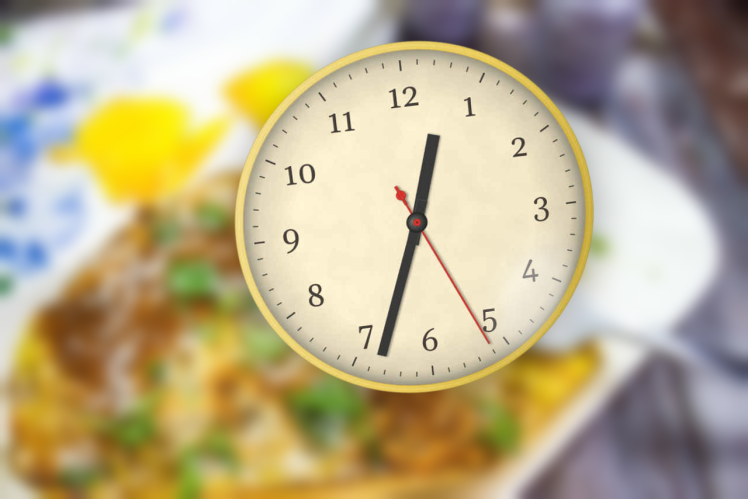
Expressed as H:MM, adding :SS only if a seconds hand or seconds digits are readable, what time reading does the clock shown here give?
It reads 12:33:26
